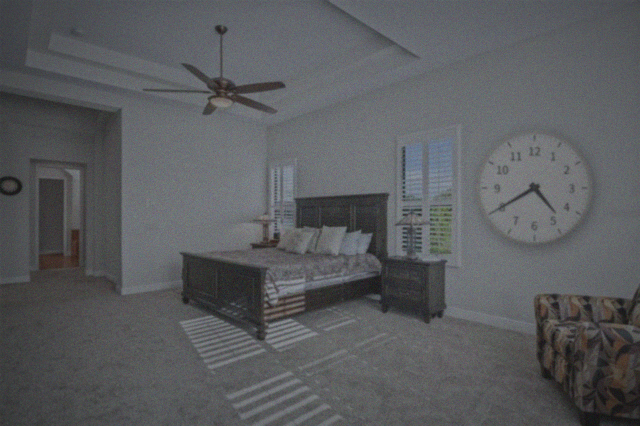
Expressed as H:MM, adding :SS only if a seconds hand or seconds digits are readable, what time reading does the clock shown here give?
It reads 4:40
